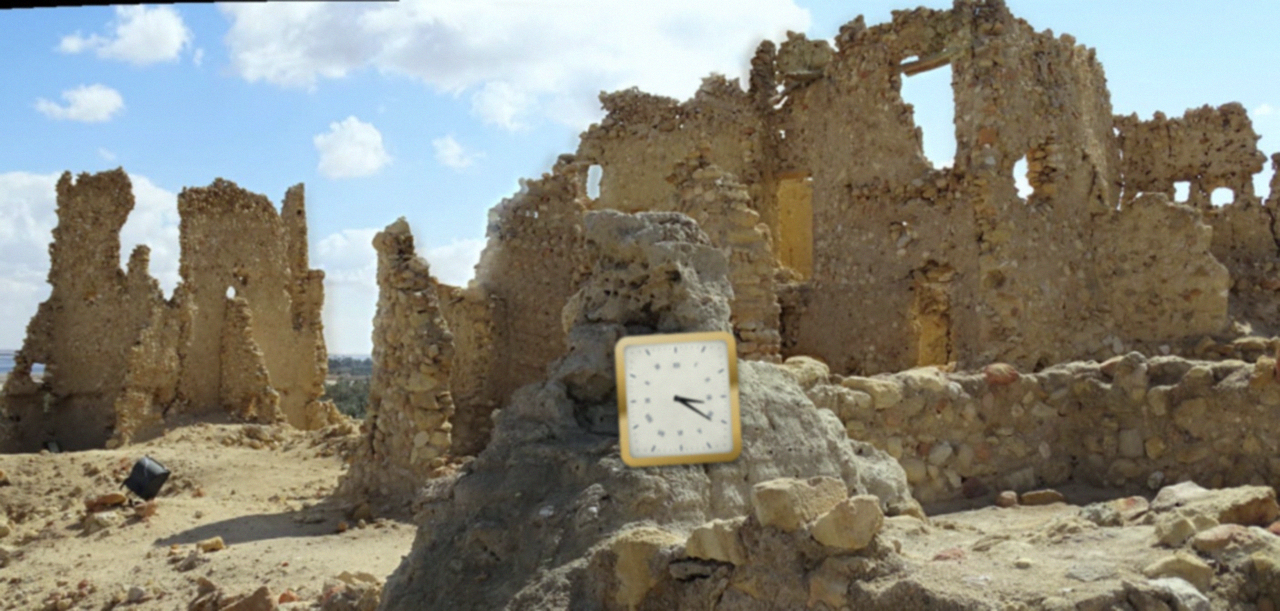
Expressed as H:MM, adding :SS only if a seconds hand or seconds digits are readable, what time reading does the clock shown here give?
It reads 3:21
